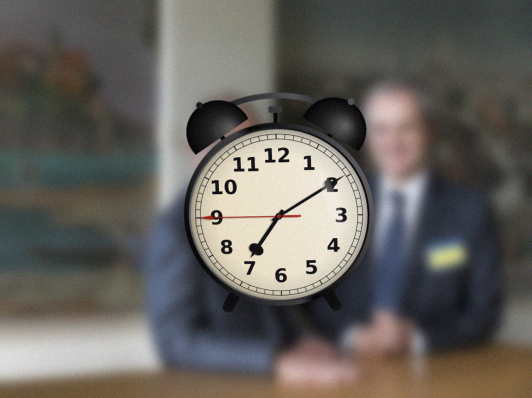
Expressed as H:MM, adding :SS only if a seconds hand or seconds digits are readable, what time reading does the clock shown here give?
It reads 7:09:45
